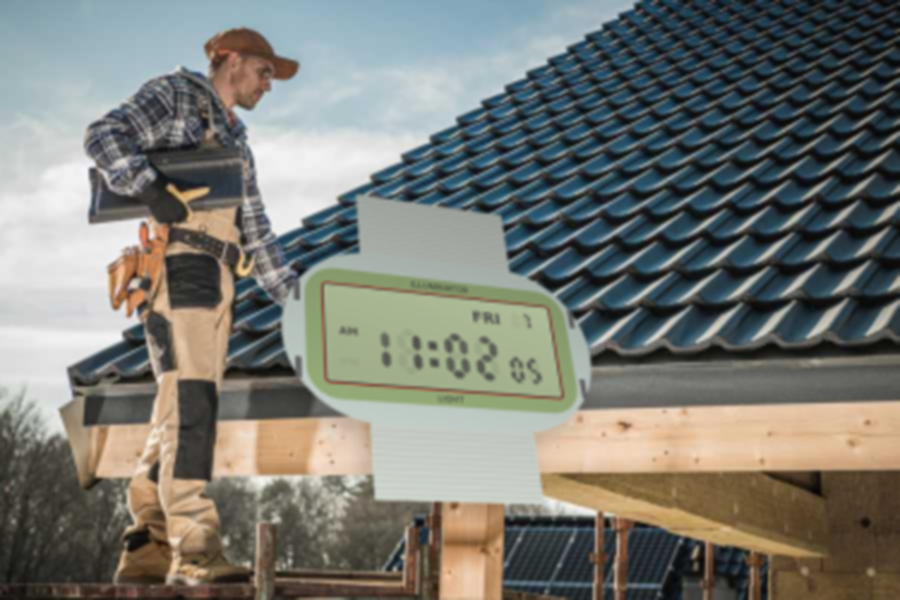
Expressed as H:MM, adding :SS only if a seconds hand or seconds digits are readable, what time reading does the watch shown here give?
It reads 11:02:05
